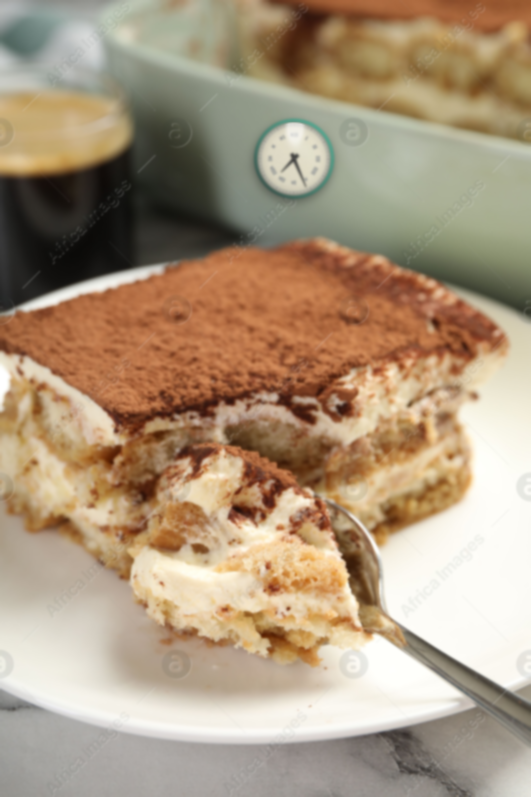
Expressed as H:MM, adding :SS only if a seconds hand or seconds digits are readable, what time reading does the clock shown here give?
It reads 7:26
